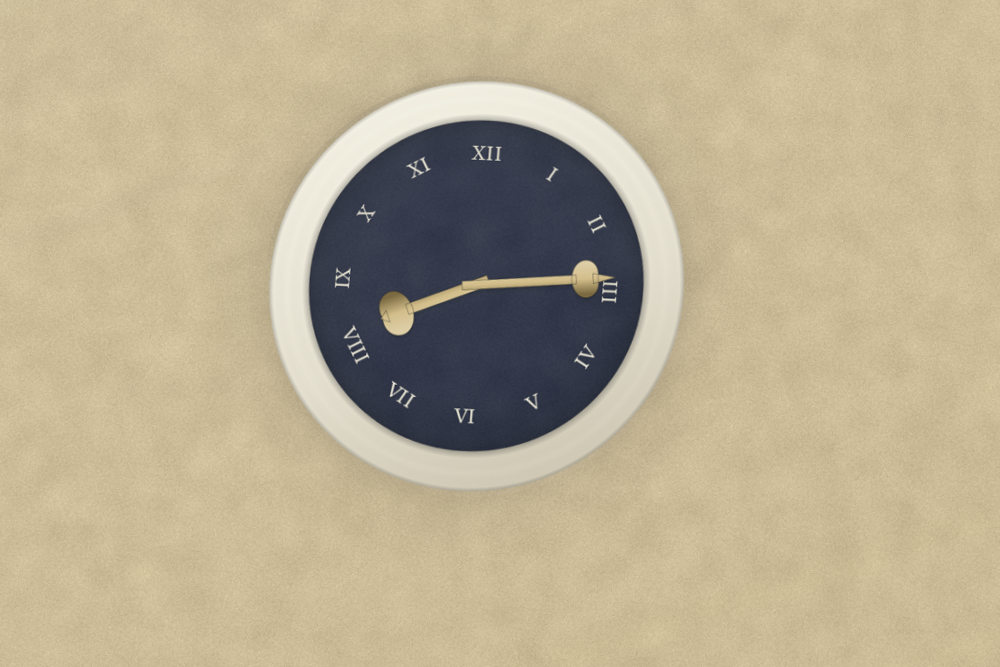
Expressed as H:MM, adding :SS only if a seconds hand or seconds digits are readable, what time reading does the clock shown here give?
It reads 8:14
